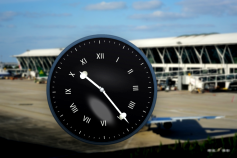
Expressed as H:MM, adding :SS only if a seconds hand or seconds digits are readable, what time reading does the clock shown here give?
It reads 10:24
